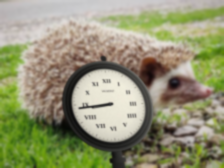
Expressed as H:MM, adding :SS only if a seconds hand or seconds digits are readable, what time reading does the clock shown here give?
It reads 8:44
